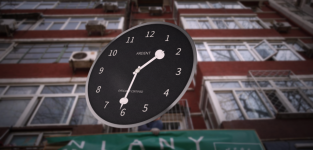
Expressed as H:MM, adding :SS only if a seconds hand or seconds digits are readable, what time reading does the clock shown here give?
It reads 1:31
